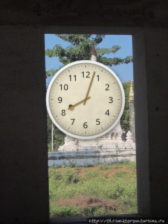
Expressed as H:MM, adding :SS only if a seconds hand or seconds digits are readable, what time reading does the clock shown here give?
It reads 8:03
